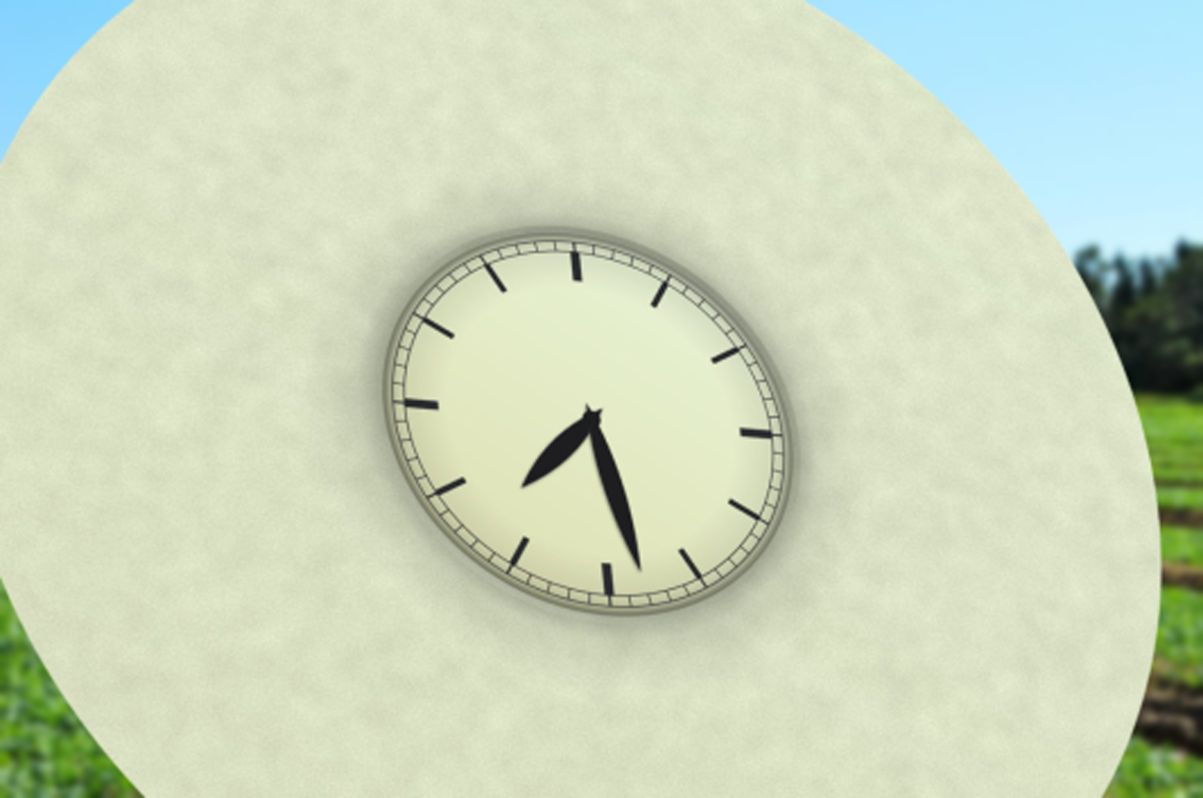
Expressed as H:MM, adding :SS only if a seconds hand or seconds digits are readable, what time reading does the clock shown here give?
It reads 7:28
